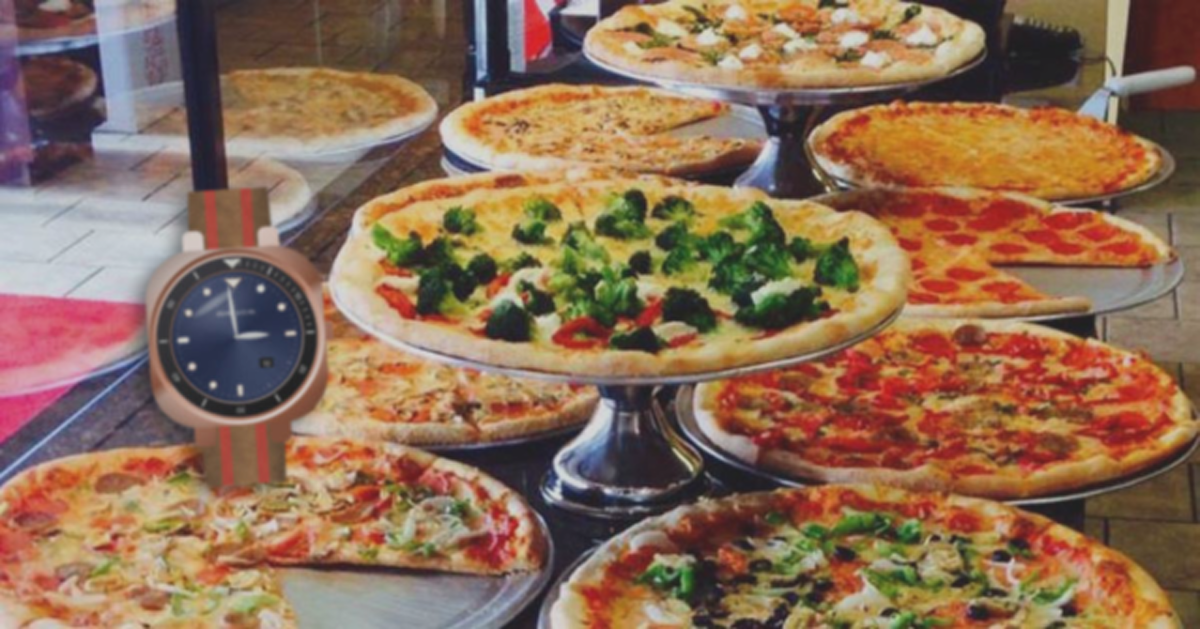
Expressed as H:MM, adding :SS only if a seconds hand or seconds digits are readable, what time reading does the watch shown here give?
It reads 2:59
